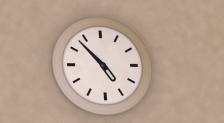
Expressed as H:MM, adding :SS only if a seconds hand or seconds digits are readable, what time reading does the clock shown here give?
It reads 4:53
